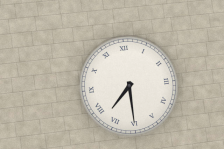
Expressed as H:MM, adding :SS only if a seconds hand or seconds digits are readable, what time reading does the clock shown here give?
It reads 7:30
